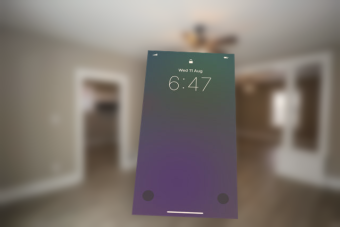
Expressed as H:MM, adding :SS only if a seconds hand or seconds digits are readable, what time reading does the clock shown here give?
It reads 6:47
